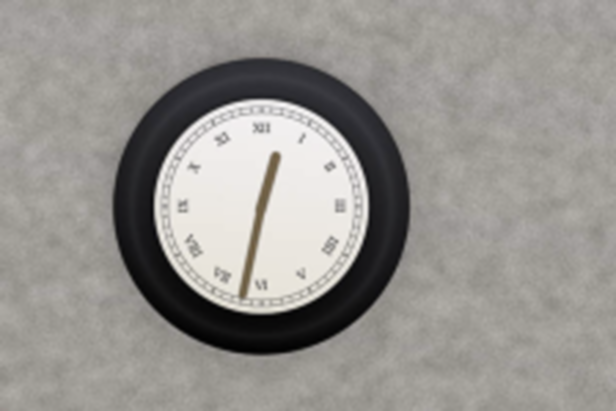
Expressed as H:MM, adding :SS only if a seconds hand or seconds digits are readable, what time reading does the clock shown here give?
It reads 12:32
